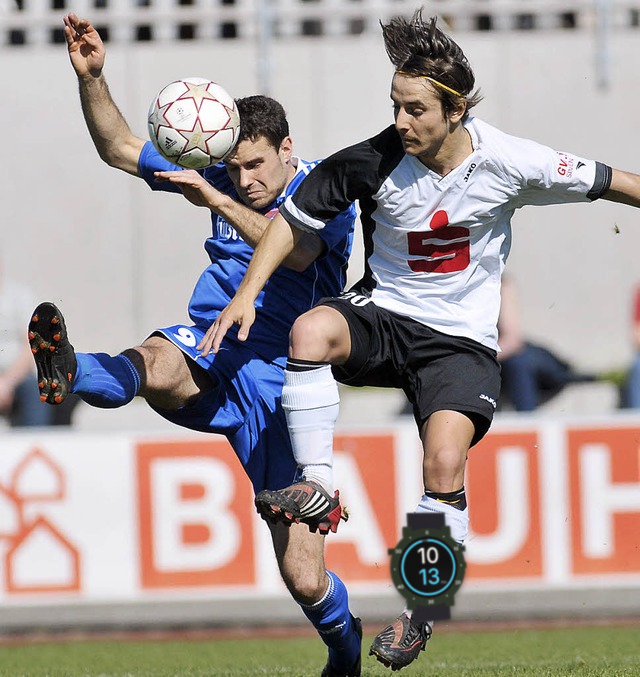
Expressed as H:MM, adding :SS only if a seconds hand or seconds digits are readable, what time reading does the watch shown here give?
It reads 10:13
